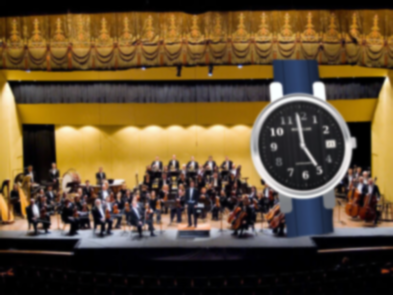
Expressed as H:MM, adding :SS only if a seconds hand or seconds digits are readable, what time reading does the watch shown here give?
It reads 4:59
